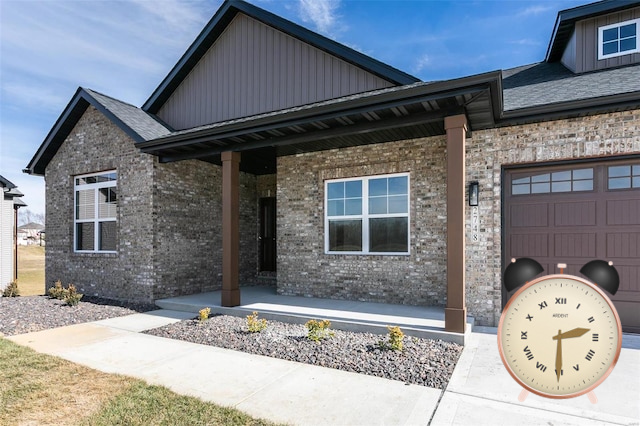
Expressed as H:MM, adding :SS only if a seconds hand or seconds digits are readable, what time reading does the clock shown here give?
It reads 2:30
